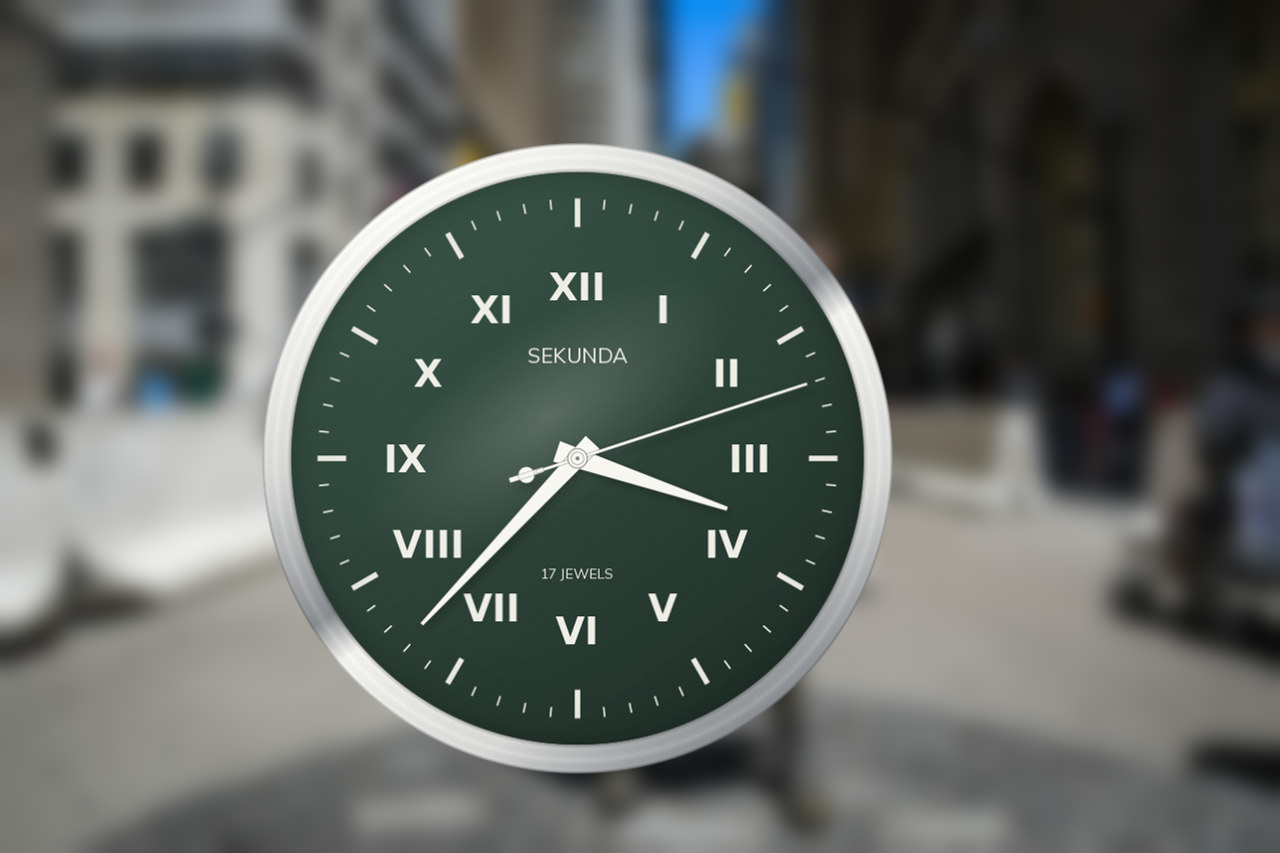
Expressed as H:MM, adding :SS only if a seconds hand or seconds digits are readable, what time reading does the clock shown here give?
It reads 3:37:12
